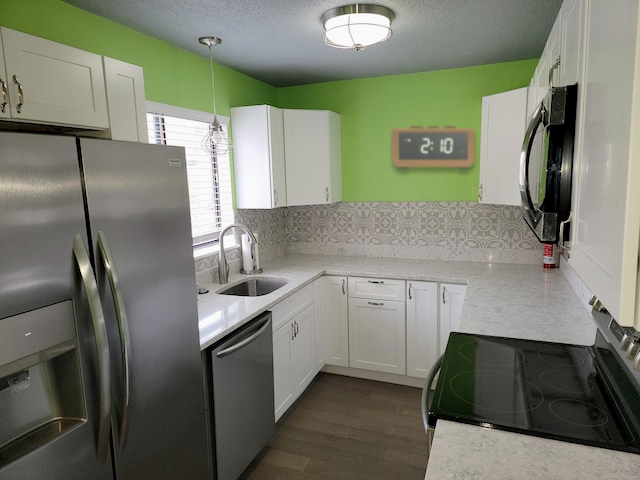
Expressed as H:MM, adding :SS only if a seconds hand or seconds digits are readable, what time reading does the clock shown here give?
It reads 2:10
